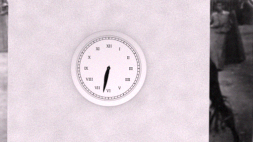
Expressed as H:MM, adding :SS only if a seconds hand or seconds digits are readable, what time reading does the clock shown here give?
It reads 6:32
